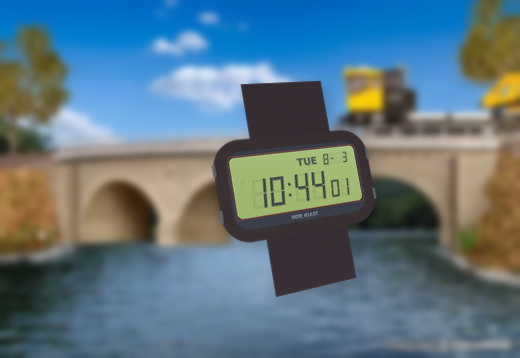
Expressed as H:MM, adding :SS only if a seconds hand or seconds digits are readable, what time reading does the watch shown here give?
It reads 10:44:01
